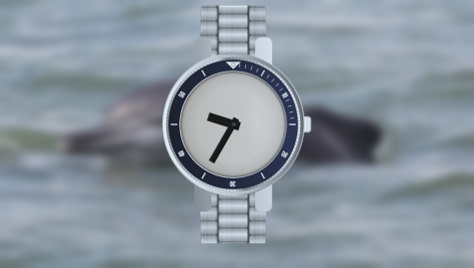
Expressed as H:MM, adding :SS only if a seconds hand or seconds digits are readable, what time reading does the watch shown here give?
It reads 9:35
